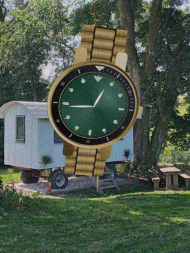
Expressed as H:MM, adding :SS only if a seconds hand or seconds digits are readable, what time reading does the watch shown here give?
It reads 12:44
